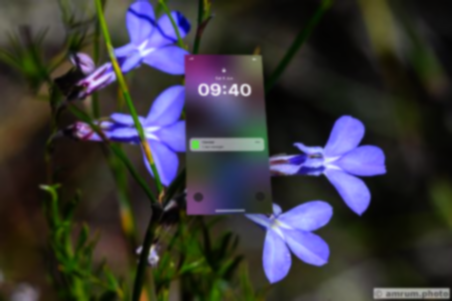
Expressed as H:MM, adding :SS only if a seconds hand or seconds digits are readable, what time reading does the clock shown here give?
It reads 9:40
